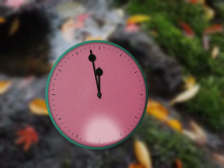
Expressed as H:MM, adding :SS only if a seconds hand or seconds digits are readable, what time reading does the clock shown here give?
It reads 11:58
